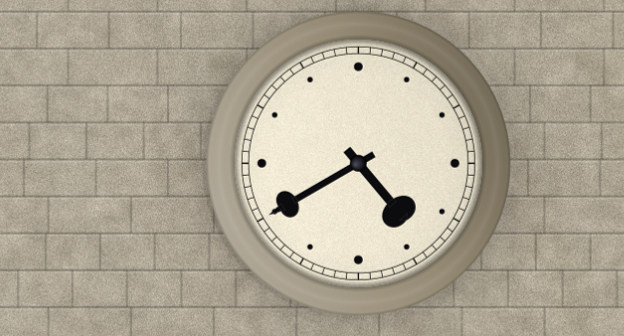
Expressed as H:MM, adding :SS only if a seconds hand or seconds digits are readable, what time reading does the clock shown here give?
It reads 4:40
